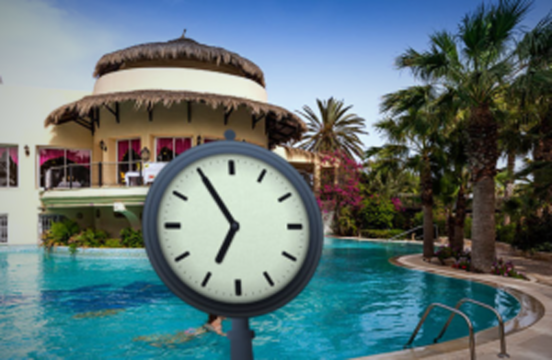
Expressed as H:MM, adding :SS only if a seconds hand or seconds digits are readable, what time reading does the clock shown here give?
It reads 6:55
